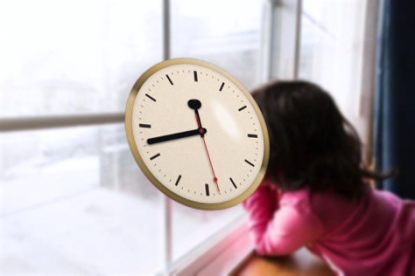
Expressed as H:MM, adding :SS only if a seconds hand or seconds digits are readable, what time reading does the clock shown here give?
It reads 11:42:28
